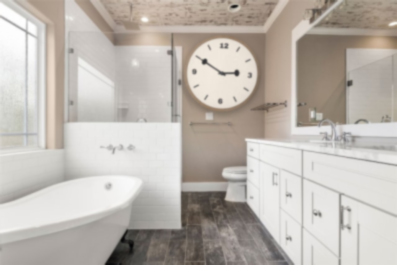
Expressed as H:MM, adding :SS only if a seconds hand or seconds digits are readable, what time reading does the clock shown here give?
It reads 2:50
